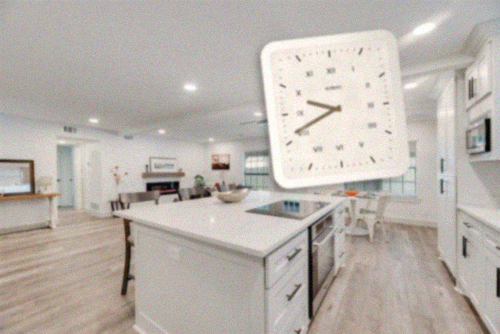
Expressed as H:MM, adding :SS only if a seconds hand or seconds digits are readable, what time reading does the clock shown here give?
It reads 9:41
